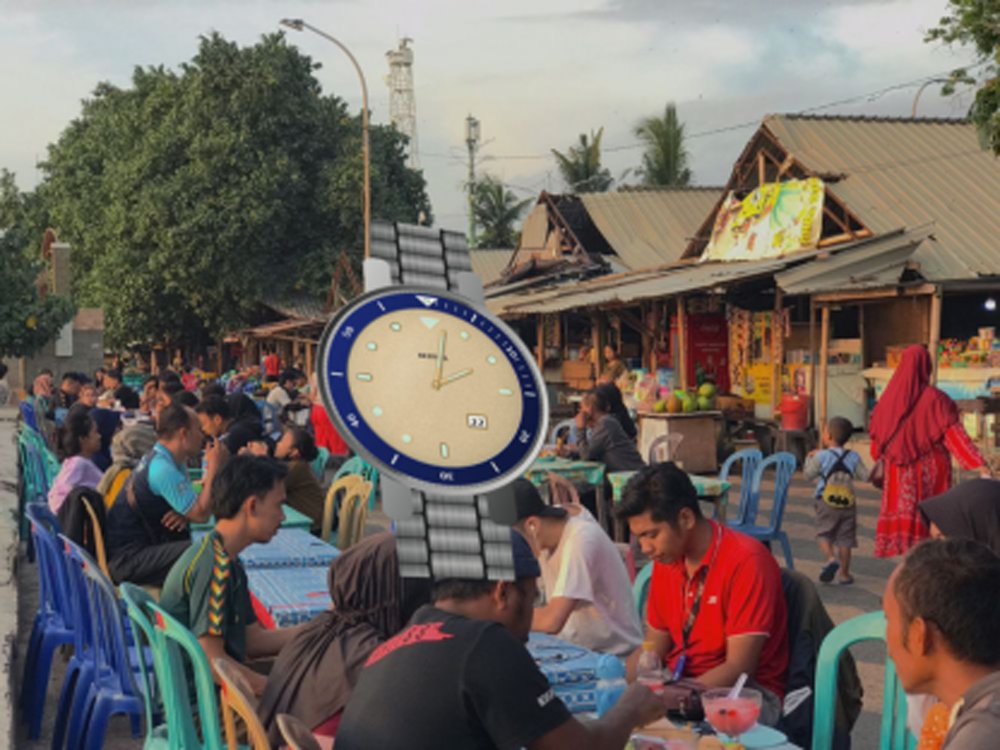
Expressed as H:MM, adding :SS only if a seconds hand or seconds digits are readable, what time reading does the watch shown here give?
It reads 2:02
